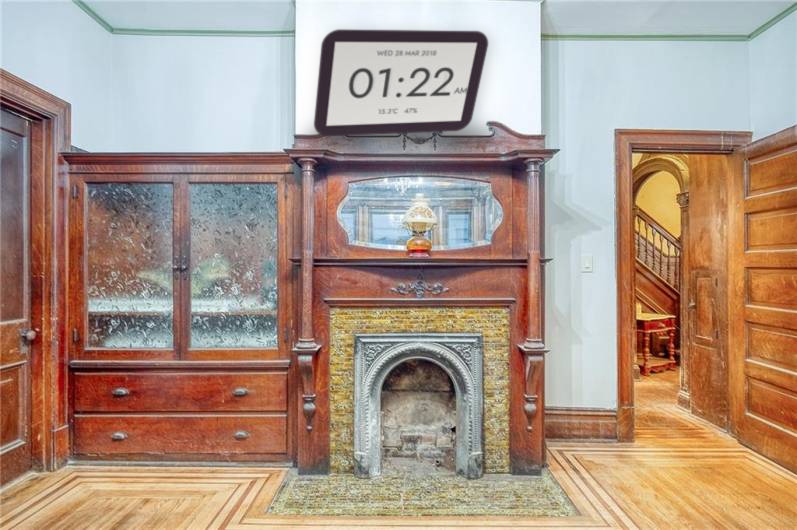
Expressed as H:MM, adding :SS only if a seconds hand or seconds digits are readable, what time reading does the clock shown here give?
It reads 1:22
